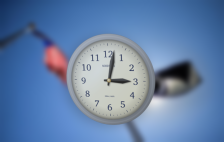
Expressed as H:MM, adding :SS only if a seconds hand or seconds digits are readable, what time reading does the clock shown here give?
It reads 3:02
